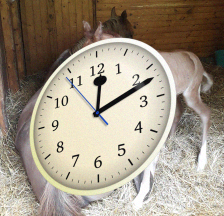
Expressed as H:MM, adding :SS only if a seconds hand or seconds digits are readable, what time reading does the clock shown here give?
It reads 12:11:54
